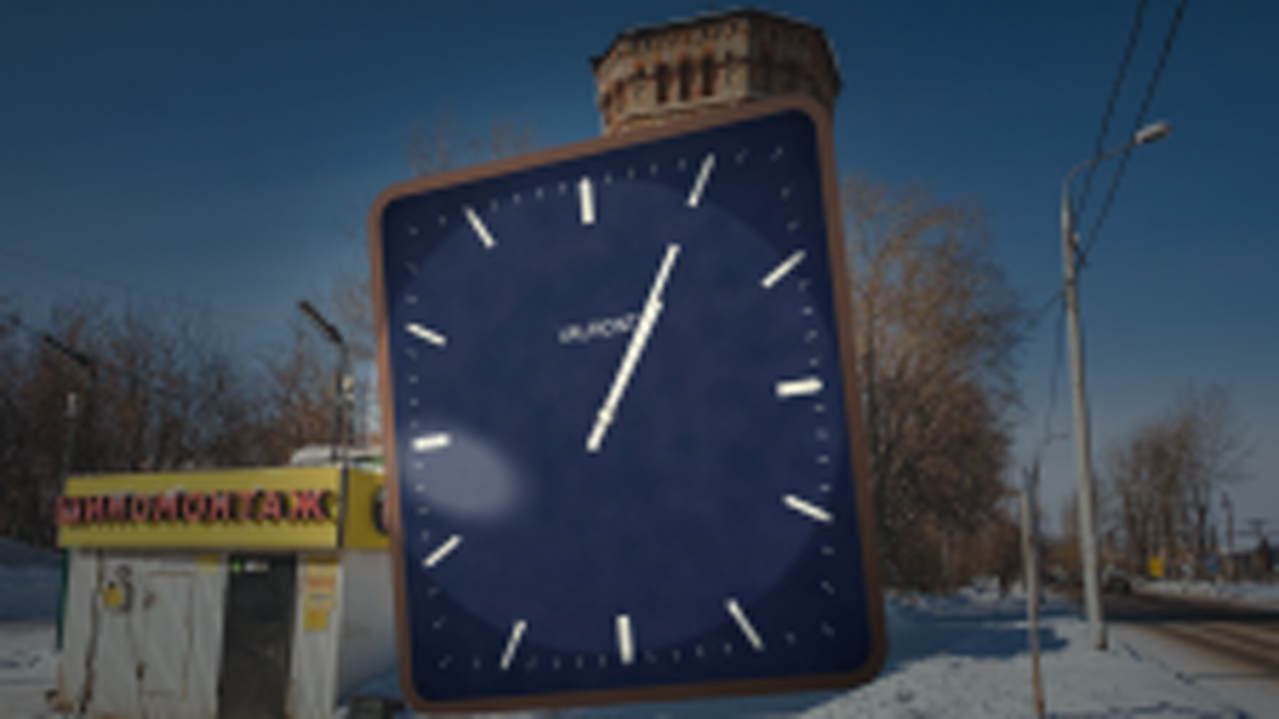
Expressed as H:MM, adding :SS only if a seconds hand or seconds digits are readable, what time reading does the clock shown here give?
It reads 1:05
